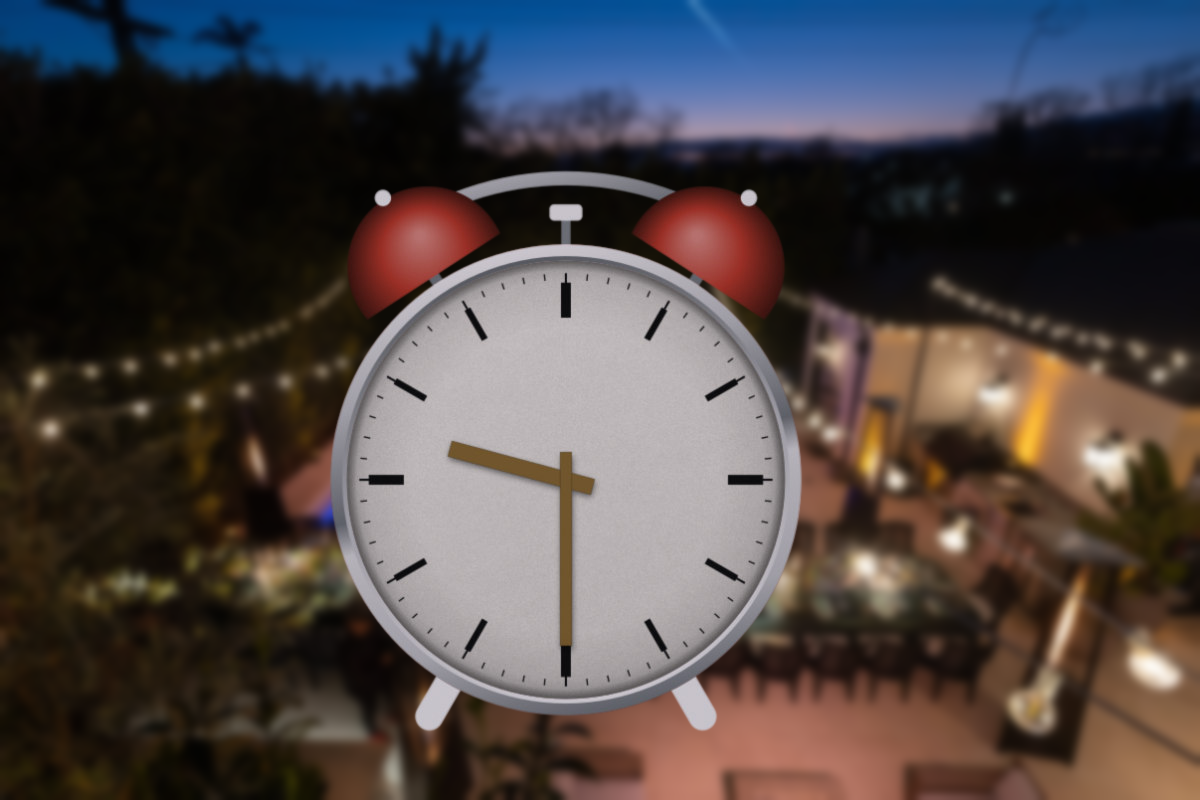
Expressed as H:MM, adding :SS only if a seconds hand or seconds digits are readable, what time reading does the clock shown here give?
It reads 9:30
